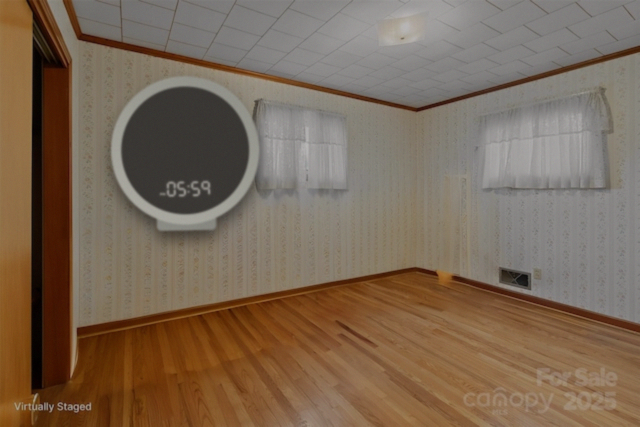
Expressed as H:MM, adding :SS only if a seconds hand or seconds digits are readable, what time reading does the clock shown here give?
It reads 5:59
